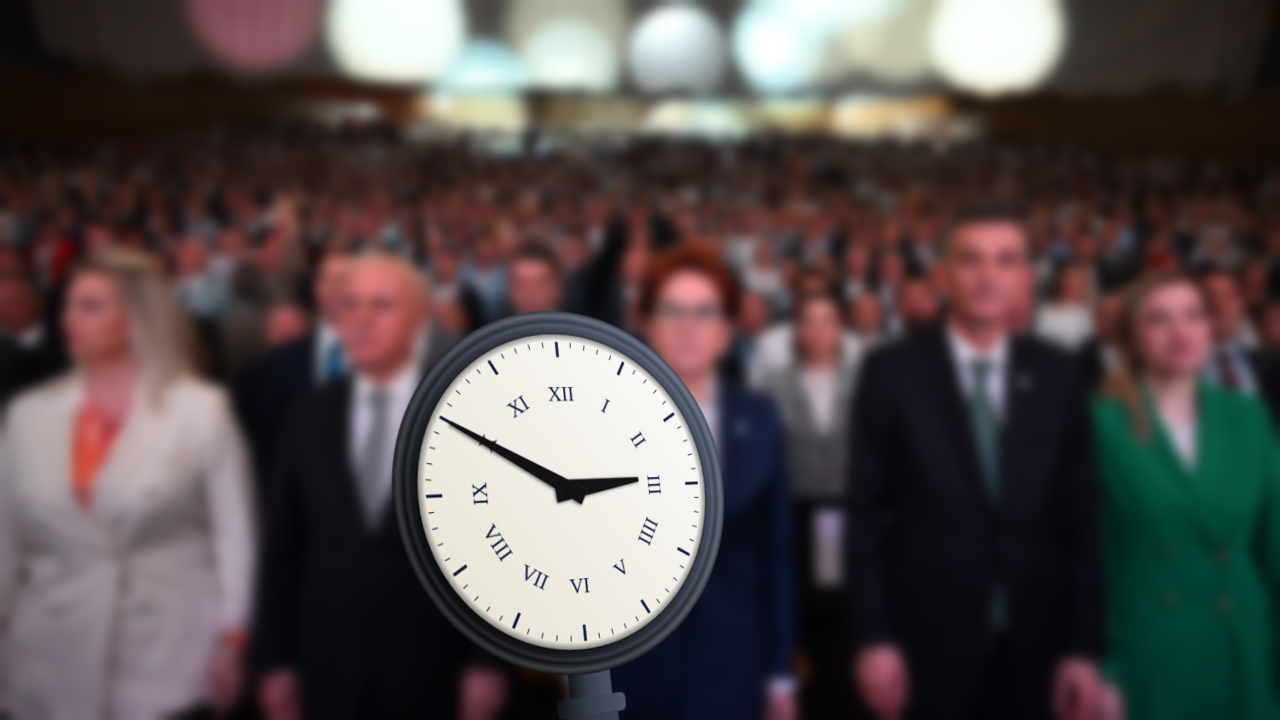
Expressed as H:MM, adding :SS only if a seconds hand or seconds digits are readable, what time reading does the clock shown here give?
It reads 2:50
